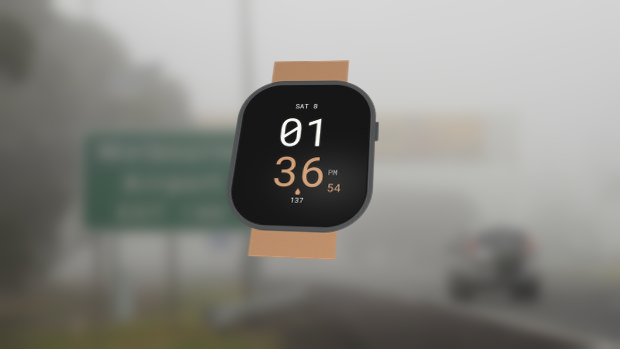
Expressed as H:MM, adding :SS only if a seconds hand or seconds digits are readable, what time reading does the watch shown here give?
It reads 1:36:54
